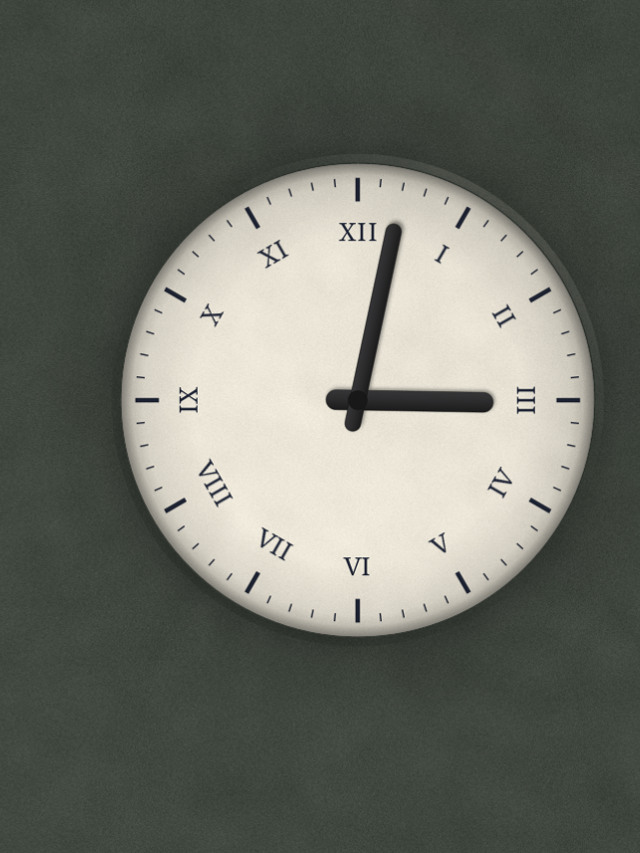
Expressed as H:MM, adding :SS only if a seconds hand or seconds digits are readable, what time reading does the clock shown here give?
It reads 3:02
